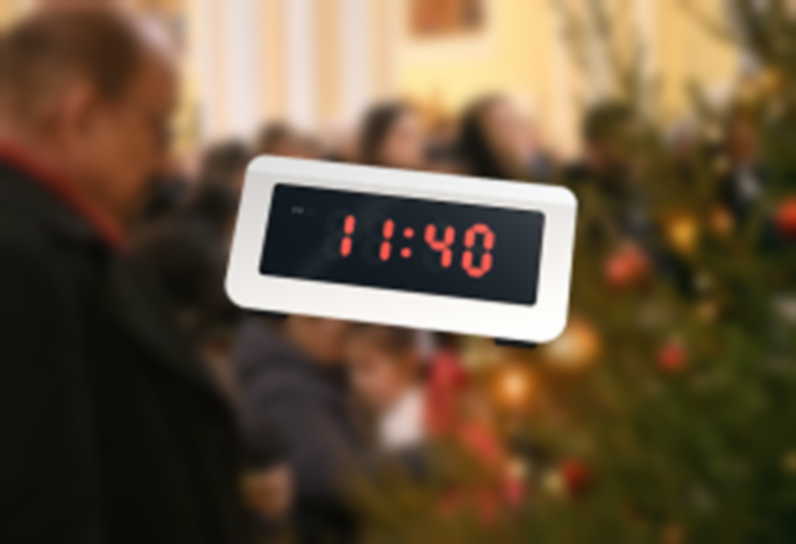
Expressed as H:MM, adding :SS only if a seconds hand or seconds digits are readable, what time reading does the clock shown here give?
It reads 11:40
